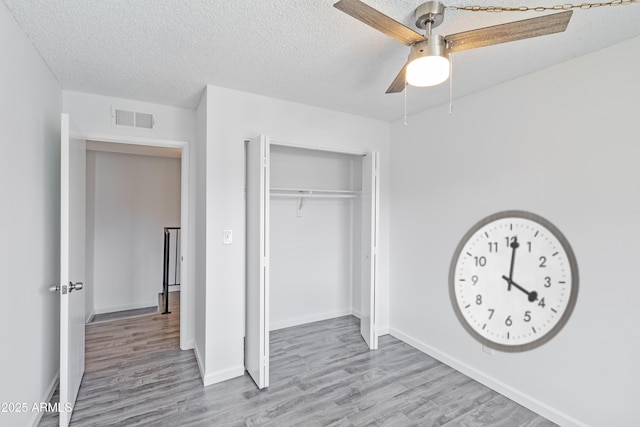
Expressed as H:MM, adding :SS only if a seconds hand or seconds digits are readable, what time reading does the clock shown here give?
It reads 4:01
